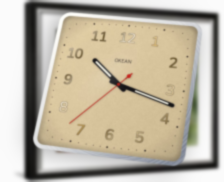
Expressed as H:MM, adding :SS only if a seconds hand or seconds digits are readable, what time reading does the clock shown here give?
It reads 10:17:37
